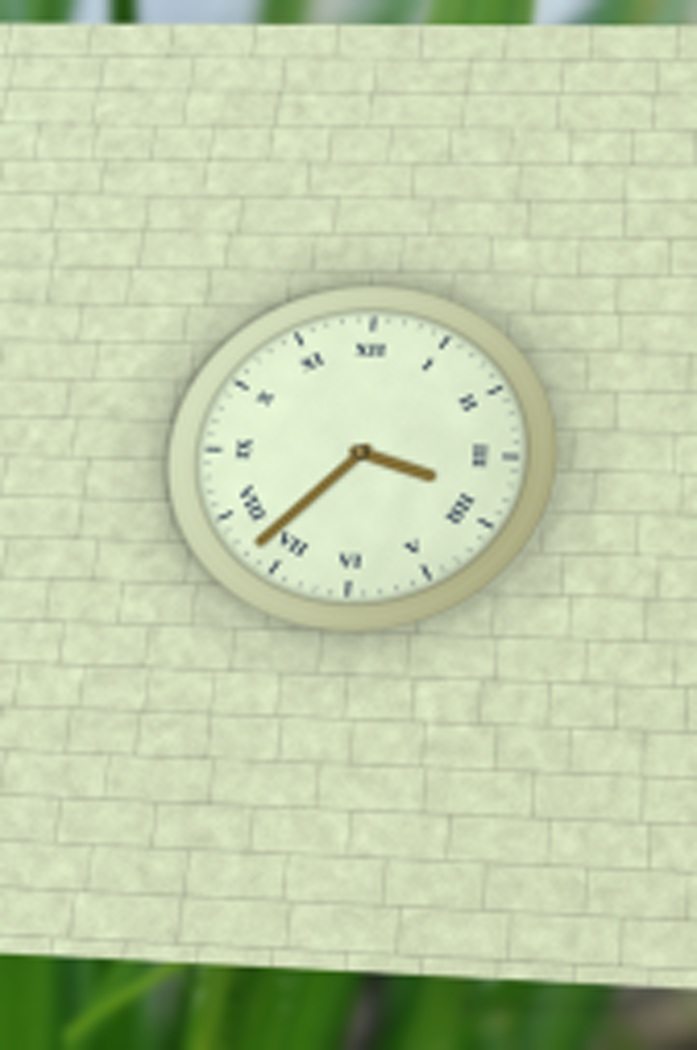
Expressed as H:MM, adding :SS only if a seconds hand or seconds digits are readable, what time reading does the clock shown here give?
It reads 3:37
